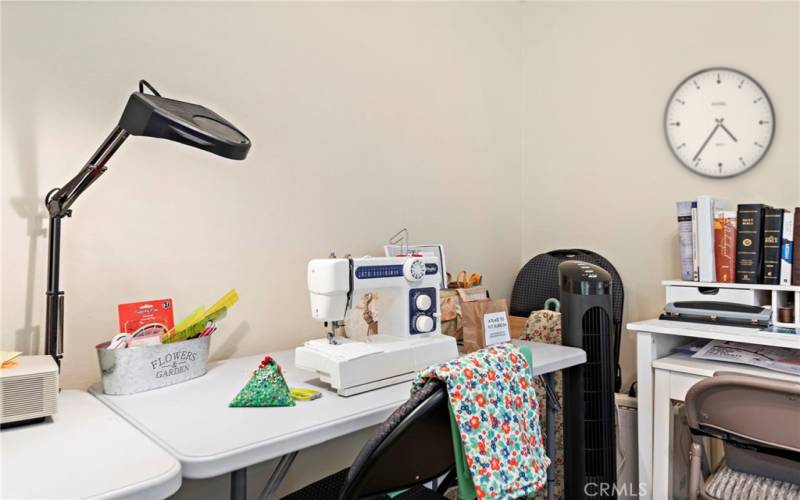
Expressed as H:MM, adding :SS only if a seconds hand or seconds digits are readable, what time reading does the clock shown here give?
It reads 4:36
